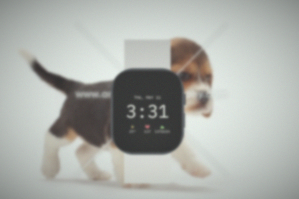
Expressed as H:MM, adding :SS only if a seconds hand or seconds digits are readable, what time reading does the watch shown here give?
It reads 3:31
